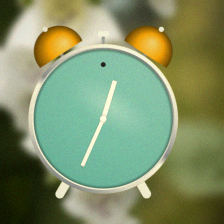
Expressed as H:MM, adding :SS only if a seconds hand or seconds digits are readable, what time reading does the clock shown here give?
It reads 12:34
